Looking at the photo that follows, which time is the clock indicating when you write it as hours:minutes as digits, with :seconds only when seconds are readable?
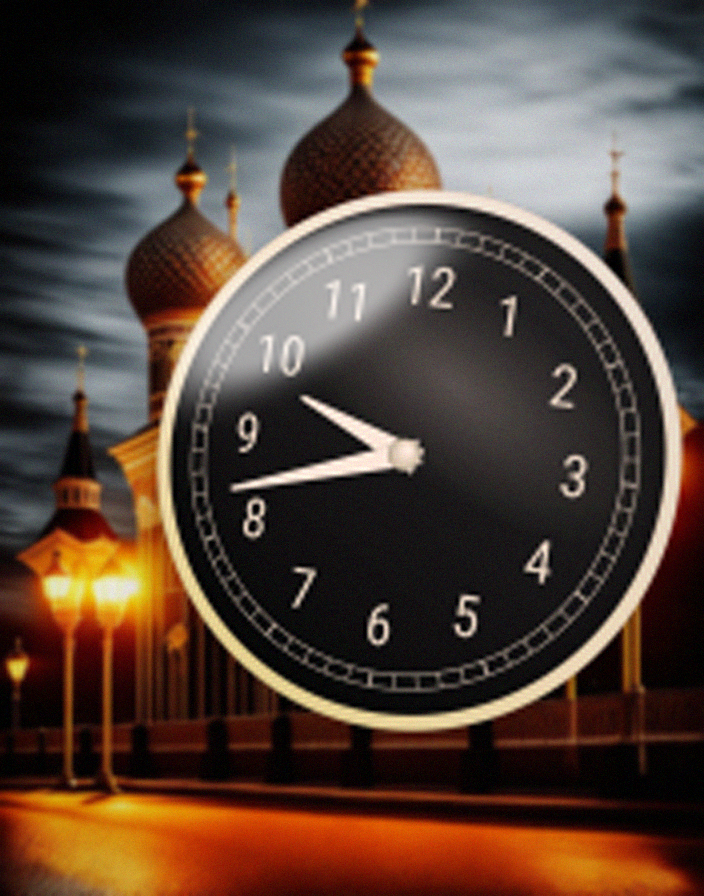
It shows 9:42
